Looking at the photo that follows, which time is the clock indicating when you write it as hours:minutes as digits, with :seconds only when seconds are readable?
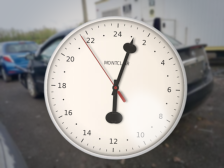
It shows 12:02:54
